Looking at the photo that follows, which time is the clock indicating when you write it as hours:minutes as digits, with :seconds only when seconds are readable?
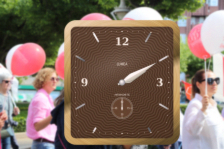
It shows 2:10
